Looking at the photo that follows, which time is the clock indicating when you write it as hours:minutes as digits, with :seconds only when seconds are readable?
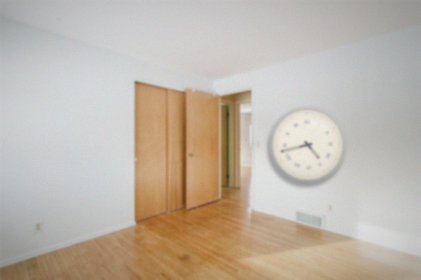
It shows 4:43
